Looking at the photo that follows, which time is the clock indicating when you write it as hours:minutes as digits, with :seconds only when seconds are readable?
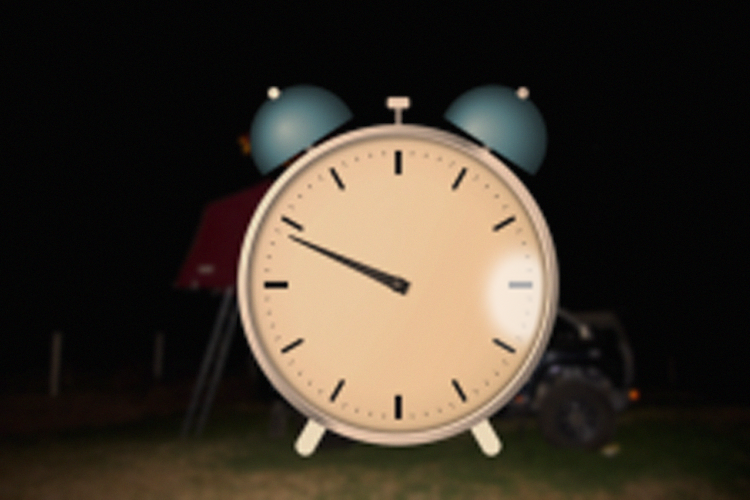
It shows 9:49
